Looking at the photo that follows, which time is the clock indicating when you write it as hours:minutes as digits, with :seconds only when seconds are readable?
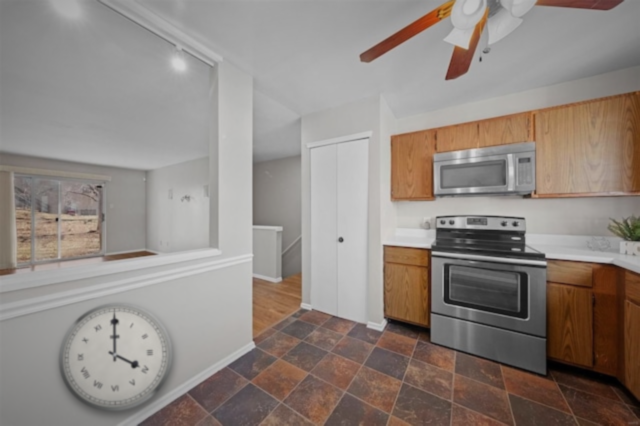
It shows 4:00
